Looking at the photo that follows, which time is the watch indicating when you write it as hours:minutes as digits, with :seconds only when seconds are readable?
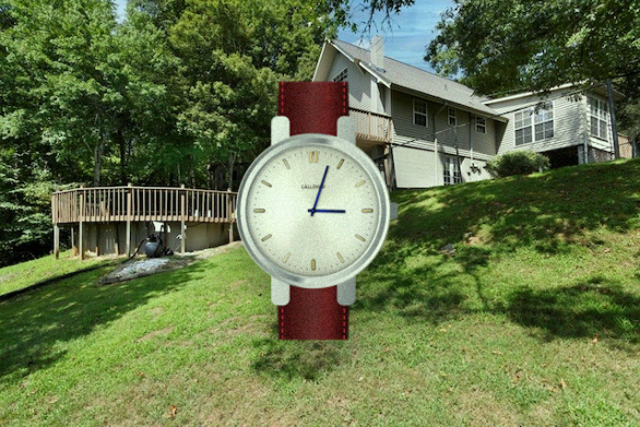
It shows 3:03
